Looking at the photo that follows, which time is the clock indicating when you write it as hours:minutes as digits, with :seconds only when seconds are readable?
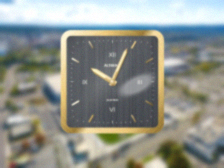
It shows 10:04
